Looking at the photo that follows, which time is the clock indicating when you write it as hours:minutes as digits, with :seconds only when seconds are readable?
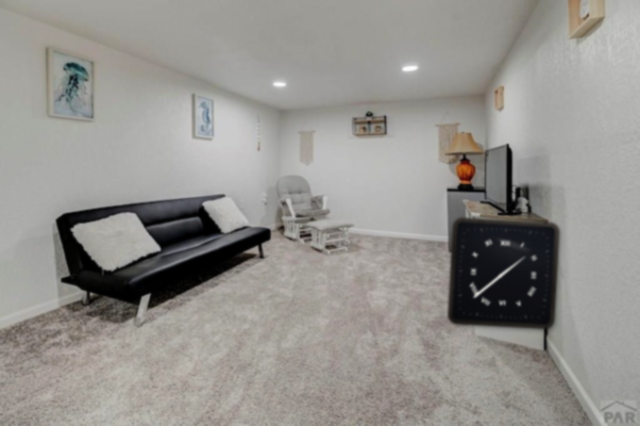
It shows 1:38
